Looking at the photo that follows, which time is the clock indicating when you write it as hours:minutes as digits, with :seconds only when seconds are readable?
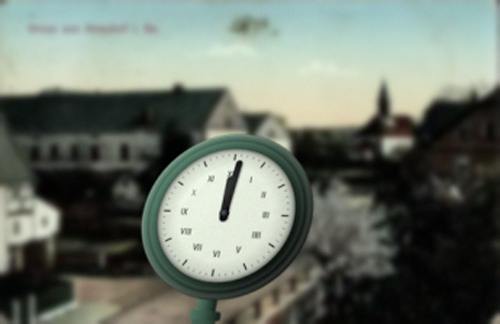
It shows 12:01
